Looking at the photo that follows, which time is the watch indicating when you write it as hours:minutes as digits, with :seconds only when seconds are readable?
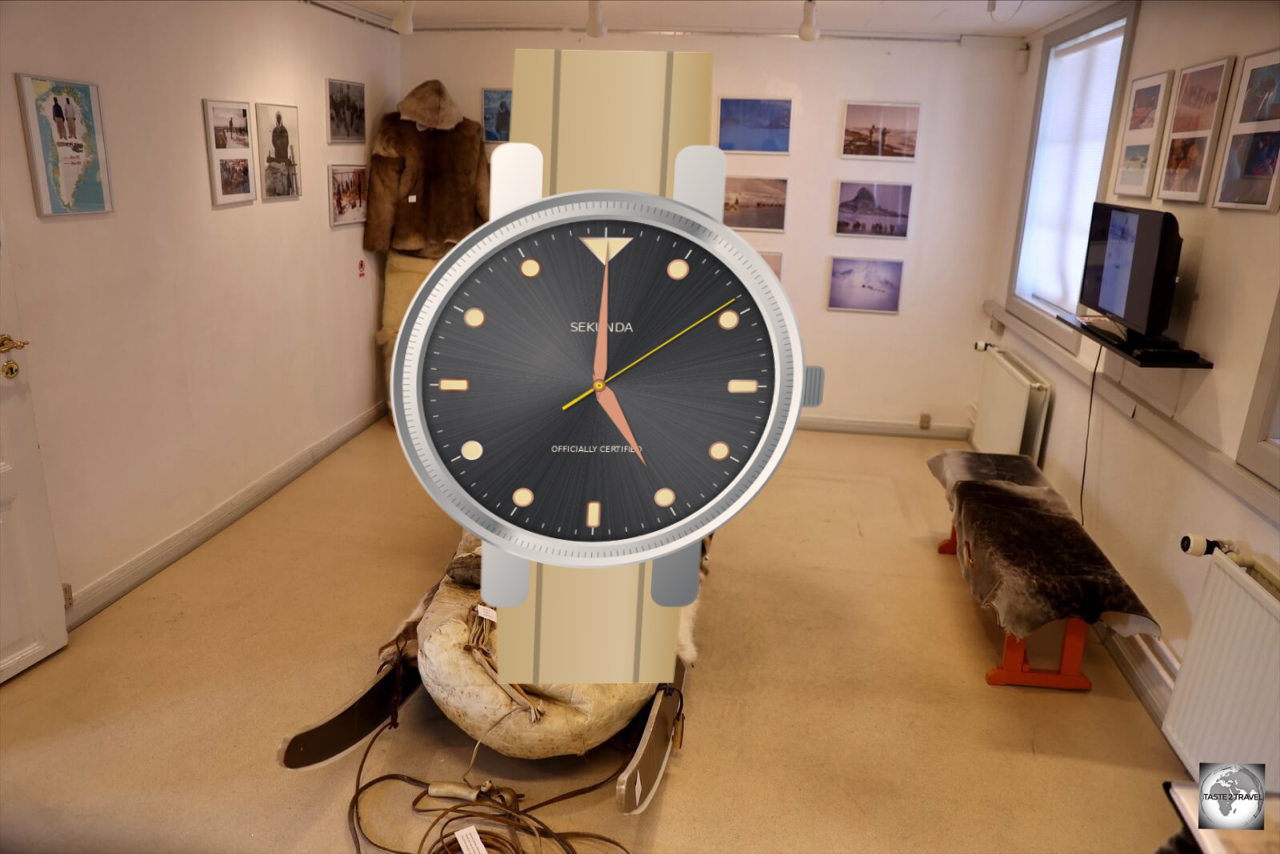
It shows 5:00:09
